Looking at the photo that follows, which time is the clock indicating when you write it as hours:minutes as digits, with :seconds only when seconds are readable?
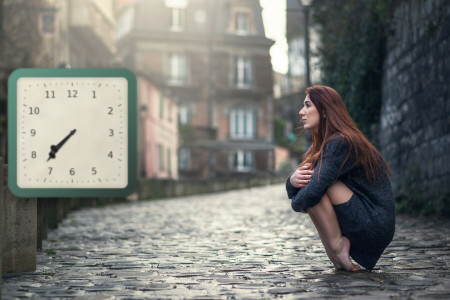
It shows 7:37
